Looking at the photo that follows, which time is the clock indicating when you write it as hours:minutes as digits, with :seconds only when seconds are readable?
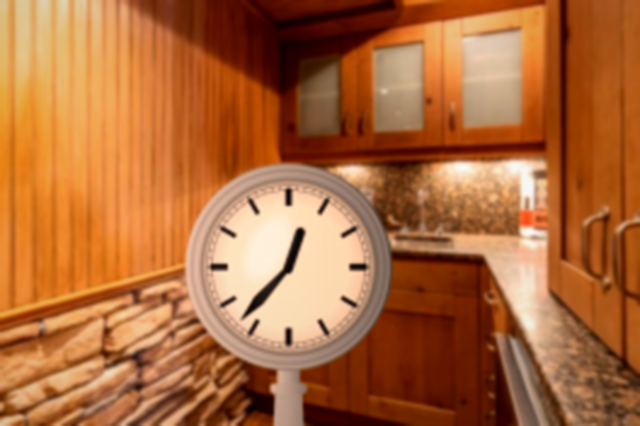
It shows 12:37
